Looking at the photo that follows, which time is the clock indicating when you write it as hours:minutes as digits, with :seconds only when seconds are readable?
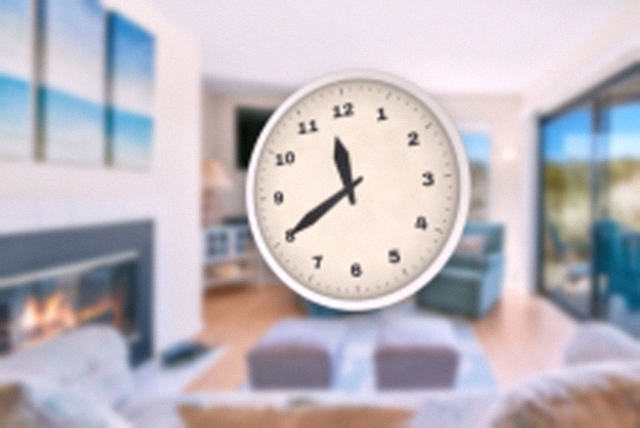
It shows 11:40
